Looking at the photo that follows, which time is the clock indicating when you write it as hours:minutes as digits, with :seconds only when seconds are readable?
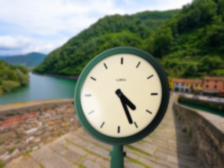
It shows 4:26
